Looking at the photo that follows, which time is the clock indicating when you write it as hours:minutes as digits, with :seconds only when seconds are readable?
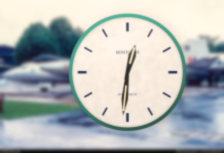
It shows 12:31
